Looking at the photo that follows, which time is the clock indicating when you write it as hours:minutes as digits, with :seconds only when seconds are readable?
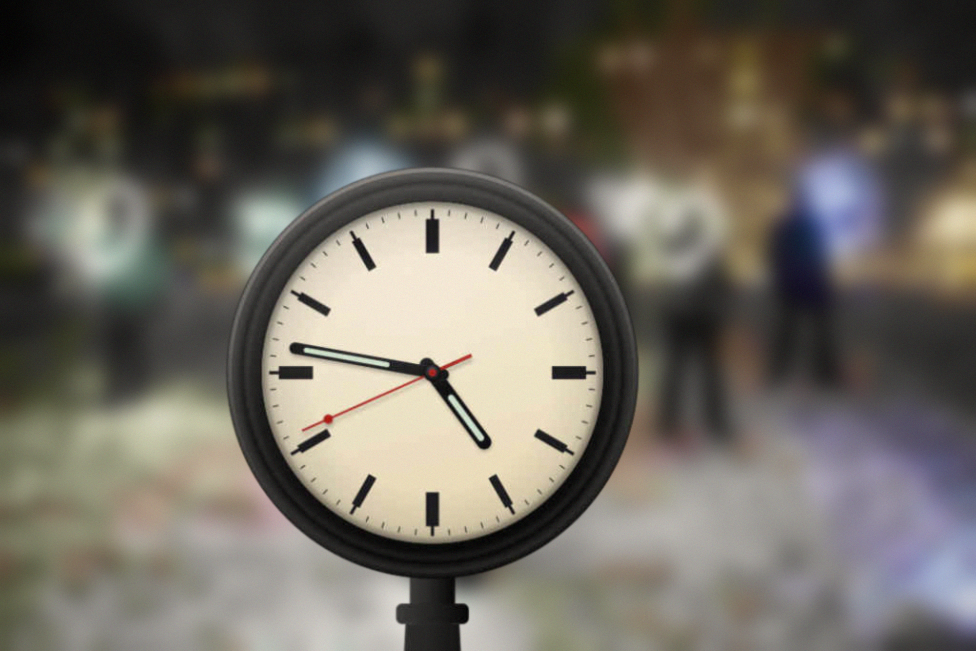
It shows 4:46:41
